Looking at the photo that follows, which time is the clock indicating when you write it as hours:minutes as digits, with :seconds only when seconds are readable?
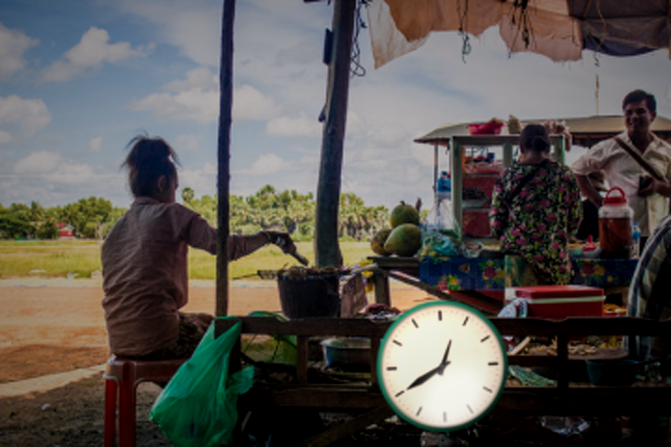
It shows 12:40
